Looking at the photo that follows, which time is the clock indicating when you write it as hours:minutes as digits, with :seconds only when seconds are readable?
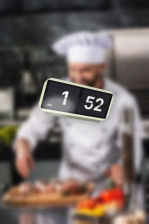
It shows 1:52
